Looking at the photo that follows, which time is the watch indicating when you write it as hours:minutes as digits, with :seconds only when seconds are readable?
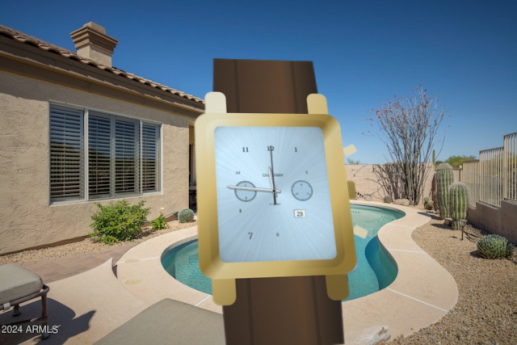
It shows 11:46
